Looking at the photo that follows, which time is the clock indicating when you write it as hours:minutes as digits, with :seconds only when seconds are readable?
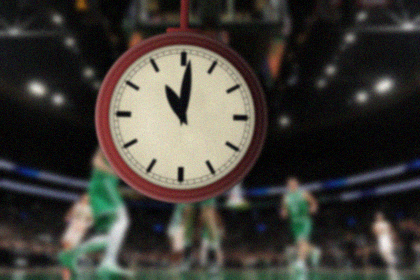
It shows 11:01
